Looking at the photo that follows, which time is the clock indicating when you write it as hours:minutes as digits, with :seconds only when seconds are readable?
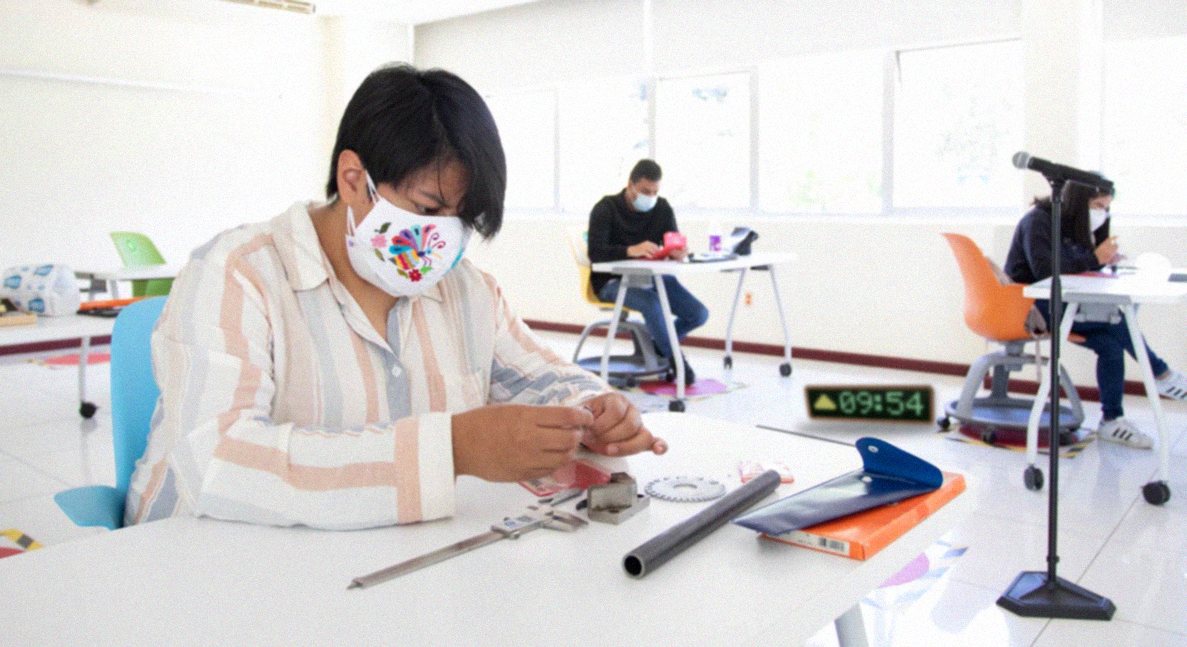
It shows 9:54
